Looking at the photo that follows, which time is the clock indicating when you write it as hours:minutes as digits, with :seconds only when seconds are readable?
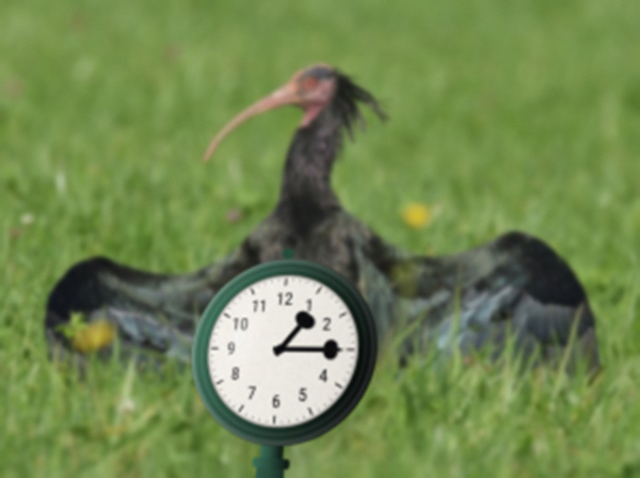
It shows 1:15
